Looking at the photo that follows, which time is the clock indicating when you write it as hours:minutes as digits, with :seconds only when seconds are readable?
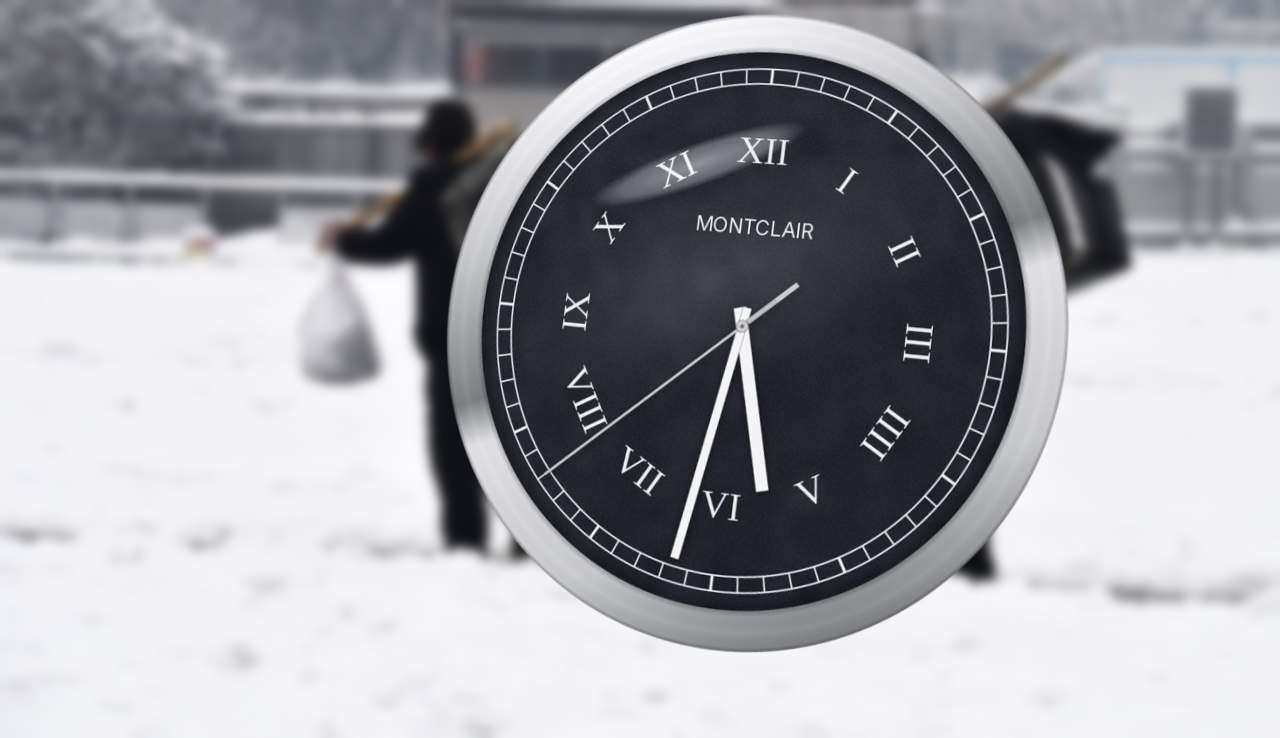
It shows 5:31:38
